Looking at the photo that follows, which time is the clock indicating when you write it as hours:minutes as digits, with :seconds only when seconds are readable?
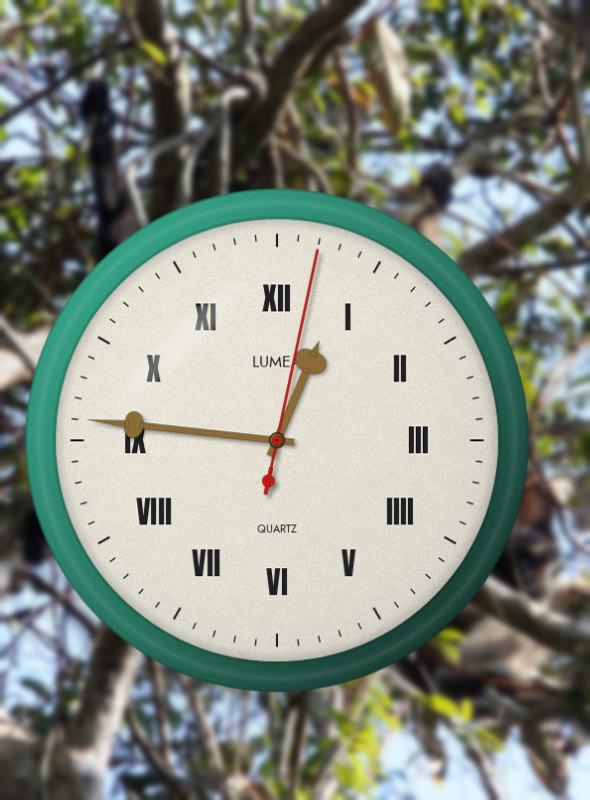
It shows 12:46:02
